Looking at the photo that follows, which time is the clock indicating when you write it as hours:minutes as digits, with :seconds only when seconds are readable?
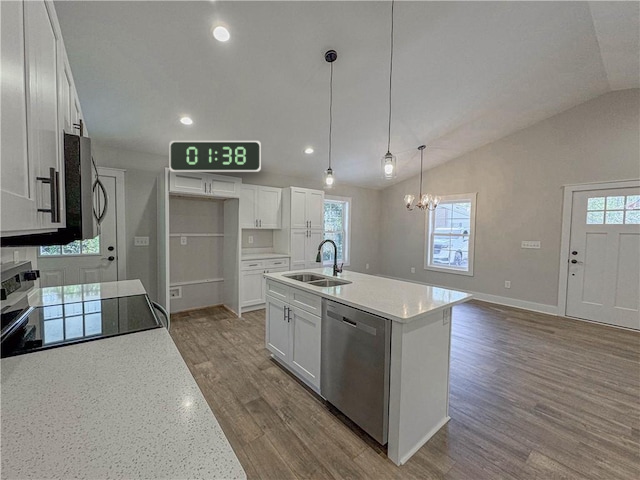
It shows 1:38
